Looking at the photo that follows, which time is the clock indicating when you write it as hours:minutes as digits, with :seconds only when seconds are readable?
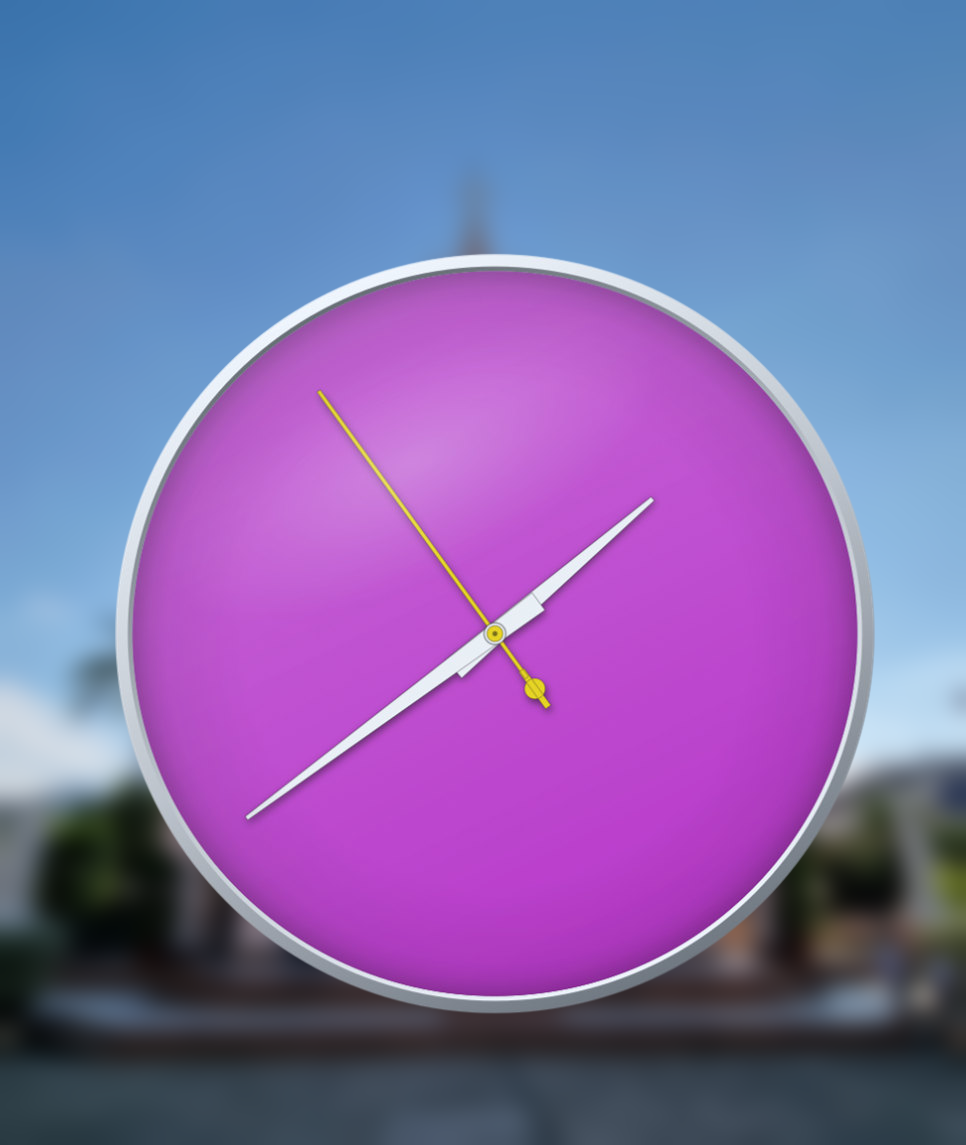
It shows 1:38:54
